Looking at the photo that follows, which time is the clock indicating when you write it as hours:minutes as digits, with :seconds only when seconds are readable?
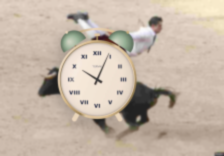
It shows 10:04
